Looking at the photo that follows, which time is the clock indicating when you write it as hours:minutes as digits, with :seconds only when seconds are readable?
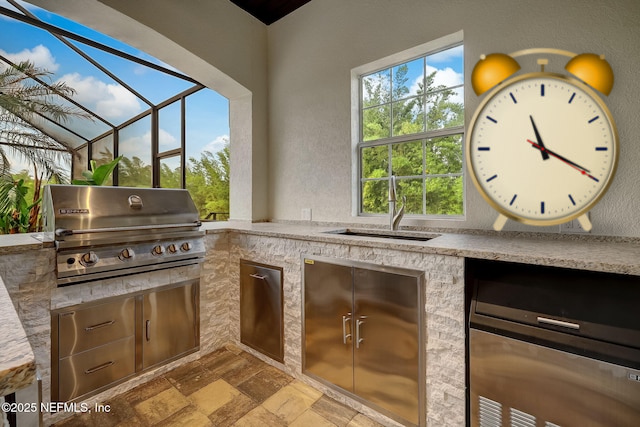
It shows 11:19:20
